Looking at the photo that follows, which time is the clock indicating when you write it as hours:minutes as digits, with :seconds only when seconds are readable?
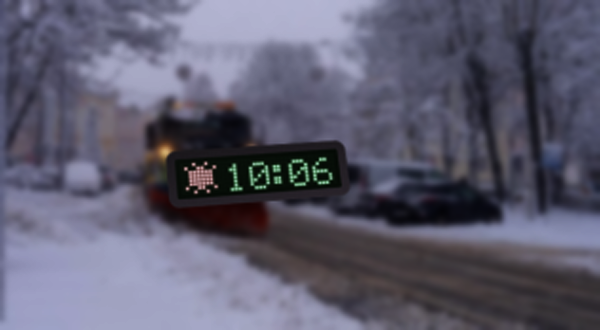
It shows 10:06
